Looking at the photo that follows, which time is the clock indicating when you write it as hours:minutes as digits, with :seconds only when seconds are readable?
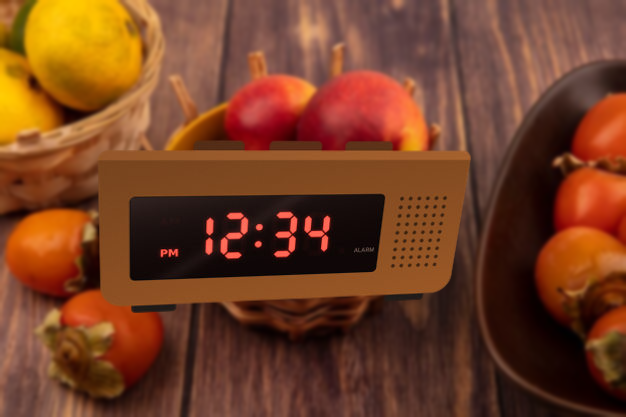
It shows 12:34
